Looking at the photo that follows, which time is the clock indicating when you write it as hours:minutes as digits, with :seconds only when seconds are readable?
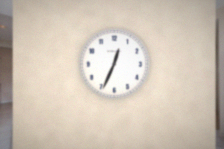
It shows 12:34
